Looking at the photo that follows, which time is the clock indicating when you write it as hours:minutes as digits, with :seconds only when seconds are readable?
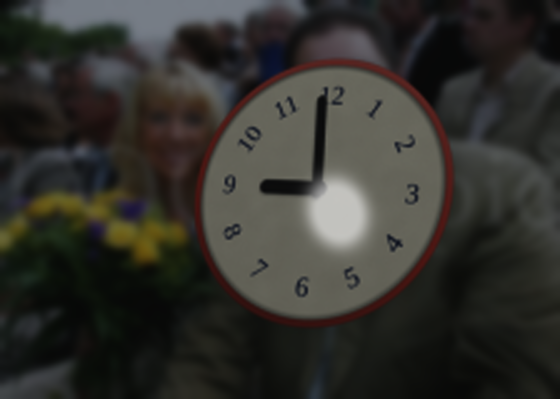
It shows 8:59
